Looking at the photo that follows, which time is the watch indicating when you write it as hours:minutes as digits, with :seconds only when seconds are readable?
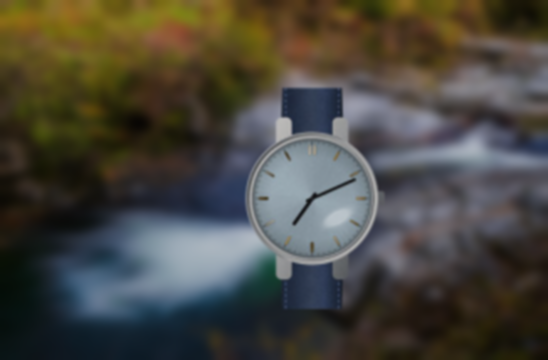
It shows 7:11
